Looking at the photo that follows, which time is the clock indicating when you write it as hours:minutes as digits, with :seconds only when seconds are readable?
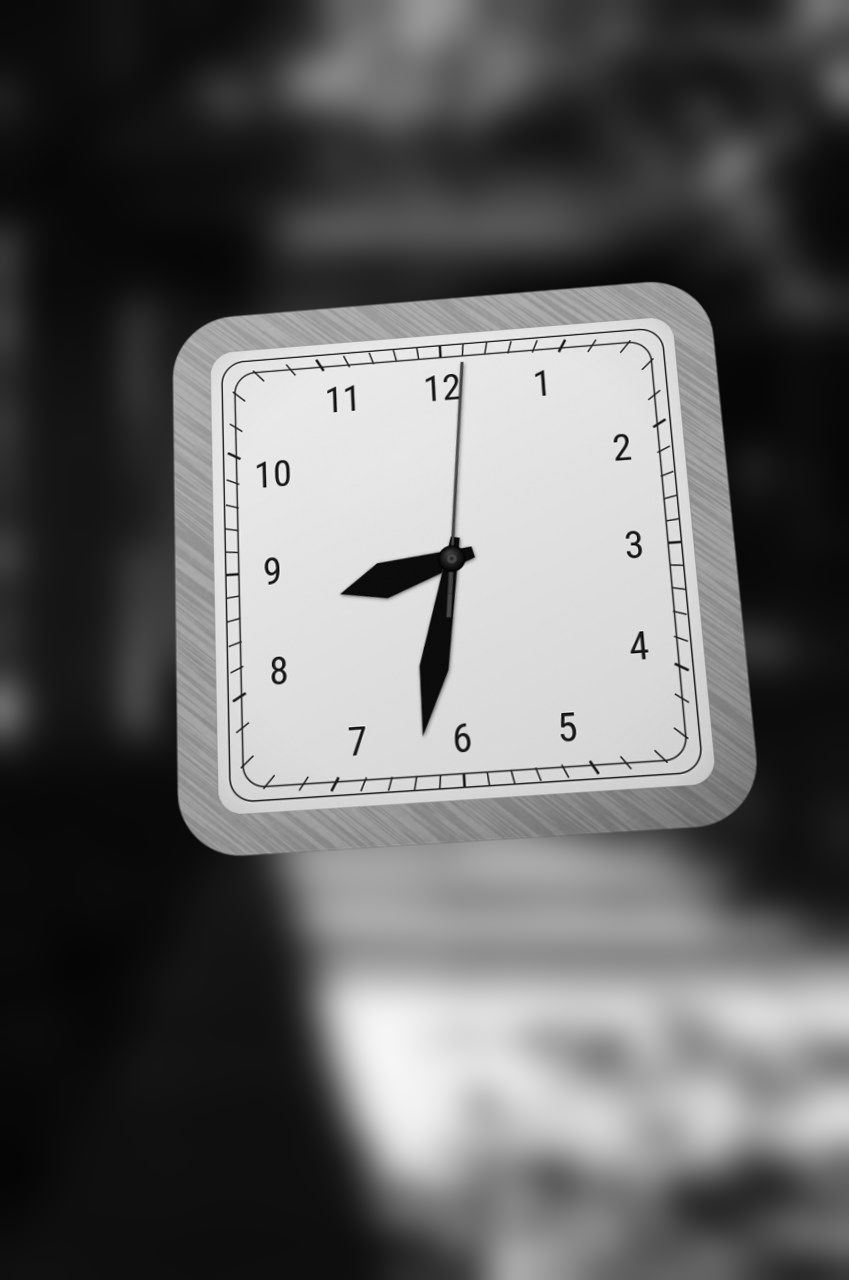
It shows 8:32:01
